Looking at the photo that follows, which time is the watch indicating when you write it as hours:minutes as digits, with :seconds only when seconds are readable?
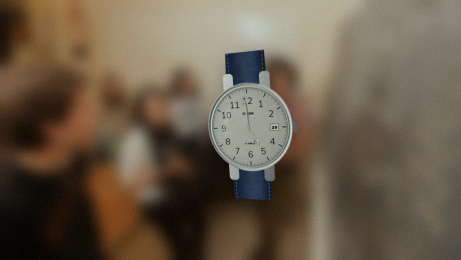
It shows 4:59
